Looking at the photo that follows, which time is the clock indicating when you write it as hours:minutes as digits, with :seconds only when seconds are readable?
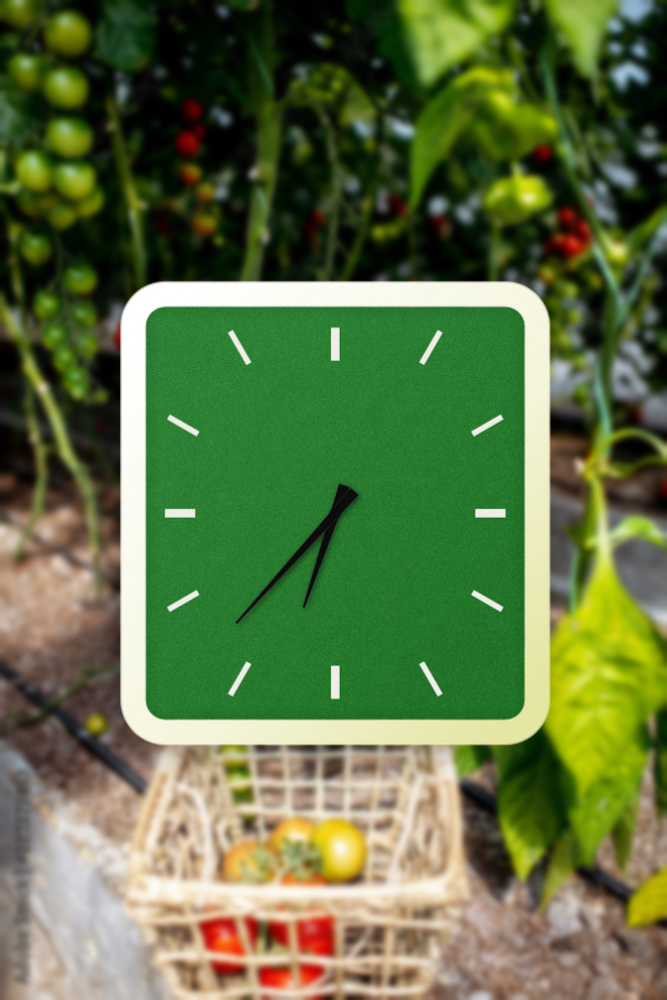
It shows 6:37
